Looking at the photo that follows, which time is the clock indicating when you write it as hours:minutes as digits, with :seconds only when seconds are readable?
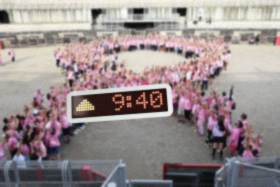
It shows 9:40
